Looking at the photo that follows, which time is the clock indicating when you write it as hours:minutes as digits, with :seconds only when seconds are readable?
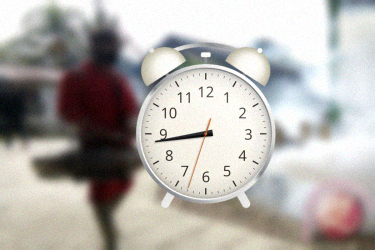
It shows 8:43:33
